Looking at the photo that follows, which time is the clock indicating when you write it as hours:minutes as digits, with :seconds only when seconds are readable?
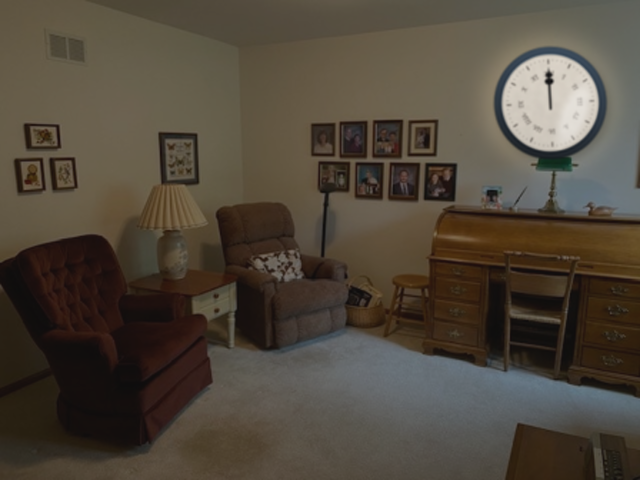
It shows 12:00
